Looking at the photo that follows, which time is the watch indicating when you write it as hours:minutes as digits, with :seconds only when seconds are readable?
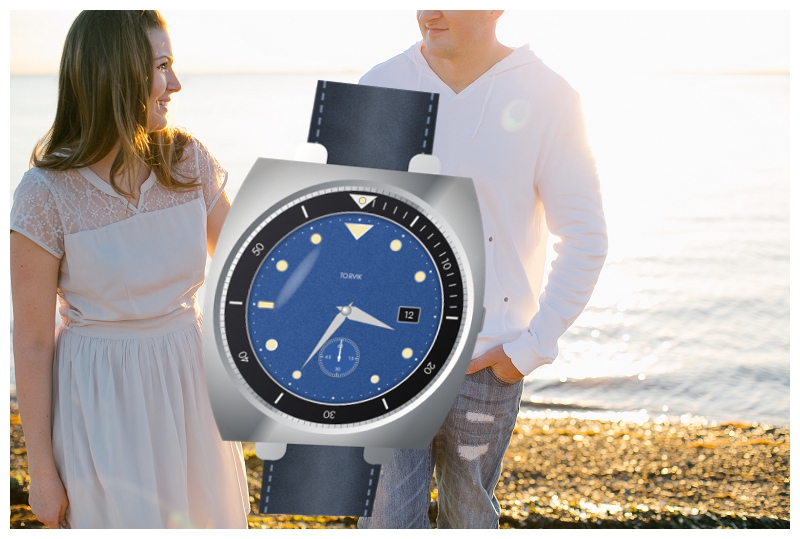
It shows 3:35
